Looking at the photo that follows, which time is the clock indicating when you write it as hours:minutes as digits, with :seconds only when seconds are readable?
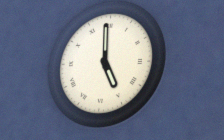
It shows 4:59
